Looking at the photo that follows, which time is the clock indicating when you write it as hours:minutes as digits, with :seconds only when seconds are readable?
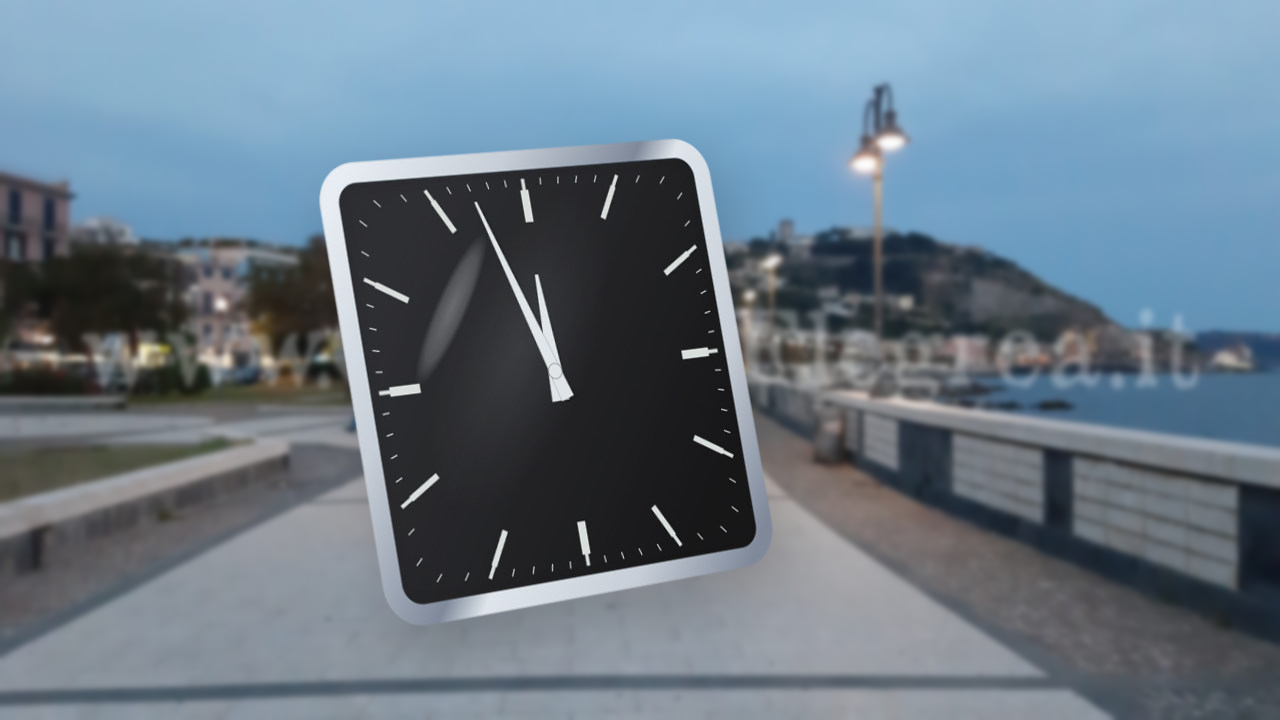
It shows 11:57
